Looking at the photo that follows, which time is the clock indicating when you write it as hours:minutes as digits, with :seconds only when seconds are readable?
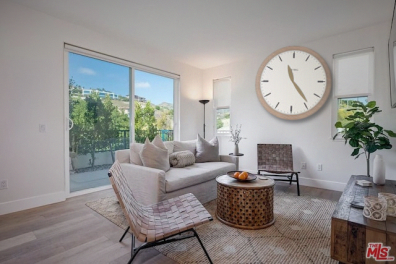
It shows 11:24
